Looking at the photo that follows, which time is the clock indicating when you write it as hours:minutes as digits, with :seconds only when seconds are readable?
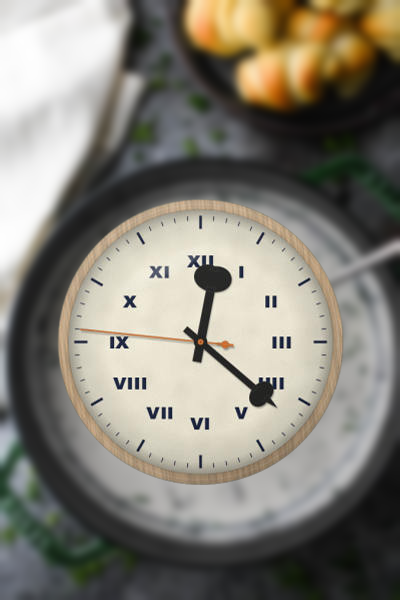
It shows 12:21:46
